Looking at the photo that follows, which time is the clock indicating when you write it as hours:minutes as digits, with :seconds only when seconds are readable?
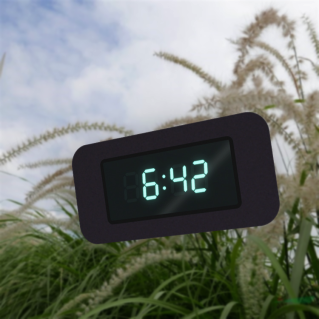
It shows 6:42
